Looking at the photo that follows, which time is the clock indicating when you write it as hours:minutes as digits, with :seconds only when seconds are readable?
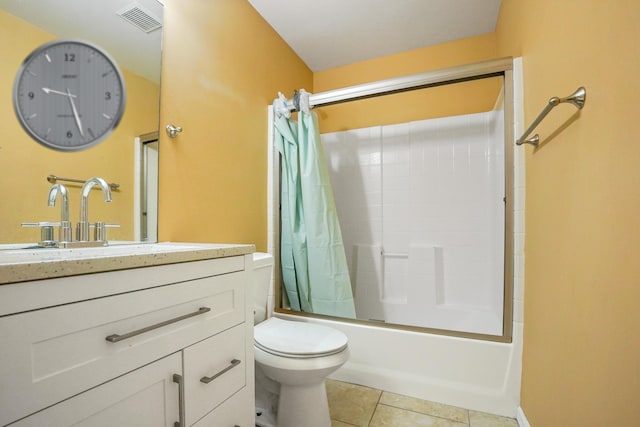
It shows 9:27
